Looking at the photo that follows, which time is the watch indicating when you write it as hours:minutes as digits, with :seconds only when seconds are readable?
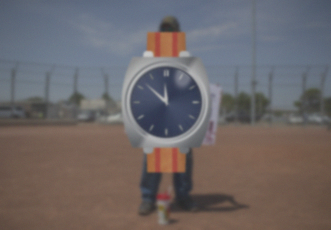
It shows 11:52
